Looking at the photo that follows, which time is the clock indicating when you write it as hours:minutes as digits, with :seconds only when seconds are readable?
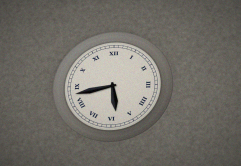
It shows 5:43
